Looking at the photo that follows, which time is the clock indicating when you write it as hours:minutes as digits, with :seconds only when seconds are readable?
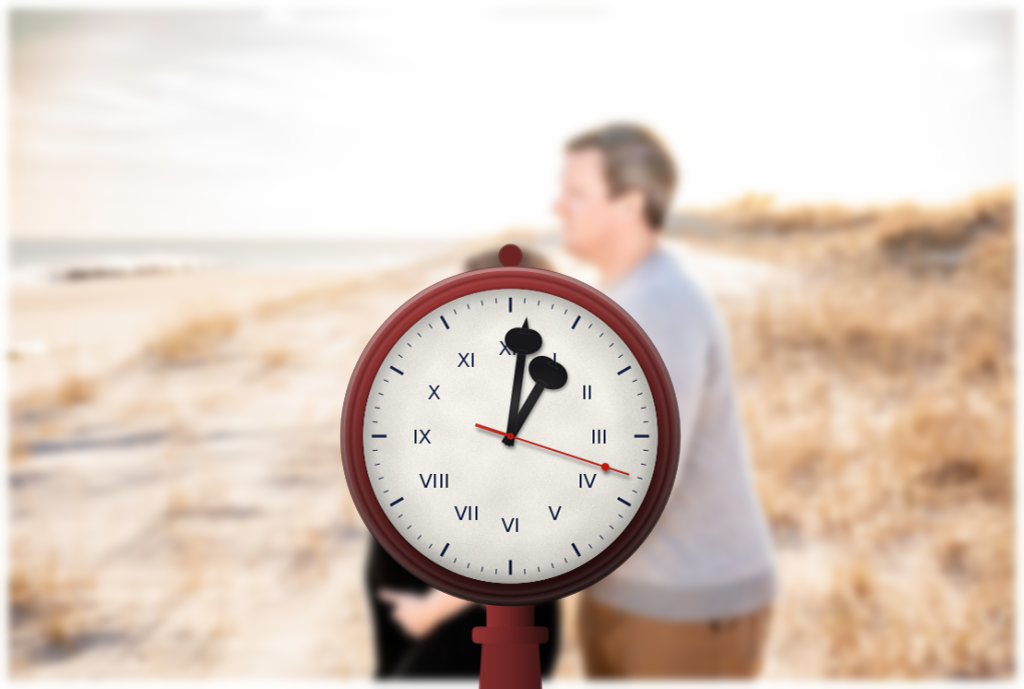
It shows 1:01:18
